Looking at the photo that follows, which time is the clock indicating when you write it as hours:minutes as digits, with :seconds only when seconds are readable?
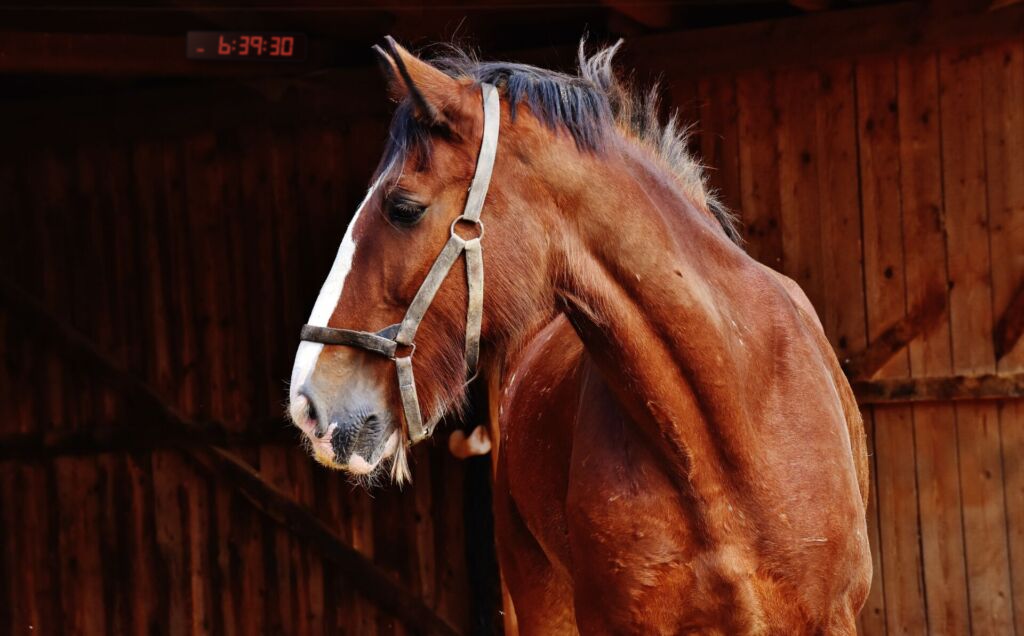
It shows 6:39:30
